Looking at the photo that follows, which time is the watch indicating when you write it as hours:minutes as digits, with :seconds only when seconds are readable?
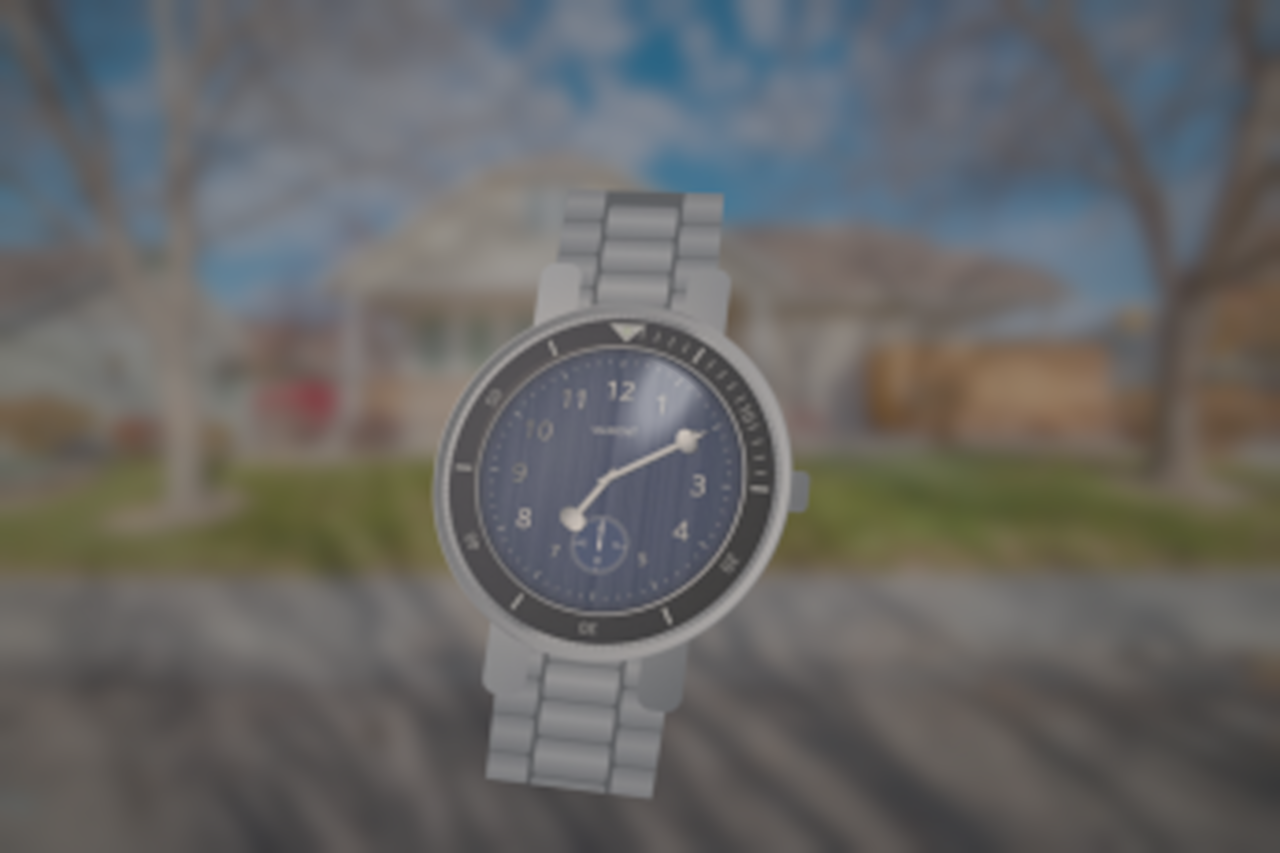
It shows 7:10
